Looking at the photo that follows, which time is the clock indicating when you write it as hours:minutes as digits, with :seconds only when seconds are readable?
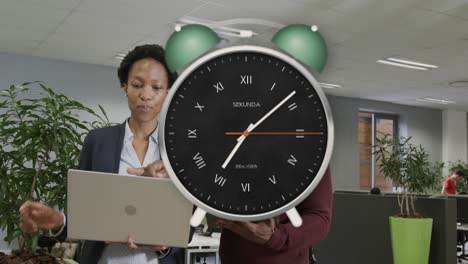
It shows 7:08:15
